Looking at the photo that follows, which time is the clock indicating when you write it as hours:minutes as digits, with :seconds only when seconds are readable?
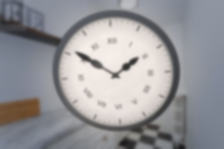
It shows 1:51
